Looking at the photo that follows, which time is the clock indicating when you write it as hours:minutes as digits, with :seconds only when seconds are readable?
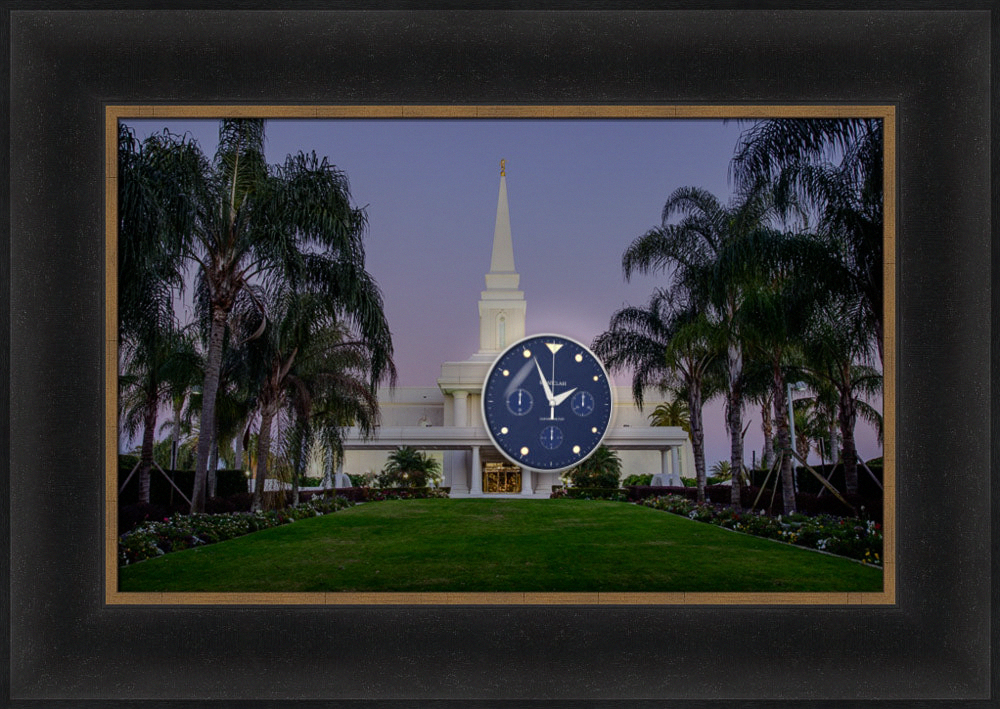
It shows 1:56
